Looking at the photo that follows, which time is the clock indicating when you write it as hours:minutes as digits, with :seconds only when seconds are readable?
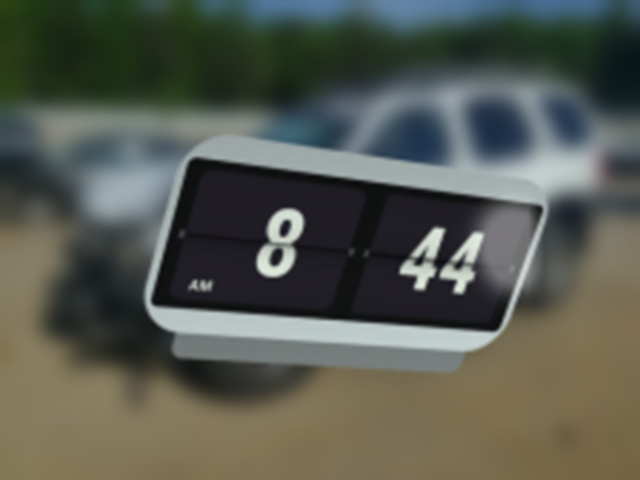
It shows 8:44
